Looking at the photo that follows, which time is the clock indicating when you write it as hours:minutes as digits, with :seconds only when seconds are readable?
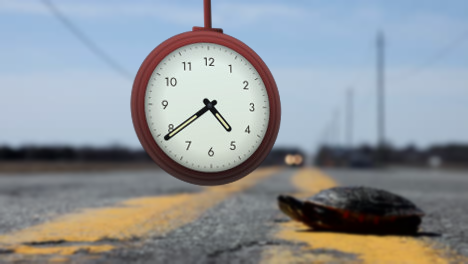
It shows 4:39
